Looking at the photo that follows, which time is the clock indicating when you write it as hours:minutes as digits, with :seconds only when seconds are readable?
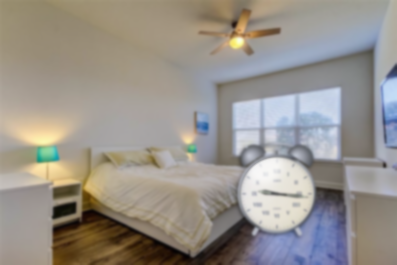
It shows 9:16
